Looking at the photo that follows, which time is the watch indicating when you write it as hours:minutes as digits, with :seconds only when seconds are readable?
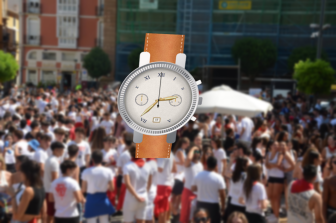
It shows 2:37
